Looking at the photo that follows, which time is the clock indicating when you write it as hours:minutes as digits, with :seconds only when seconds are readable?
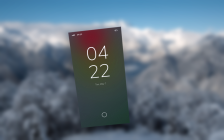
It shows 4:22
